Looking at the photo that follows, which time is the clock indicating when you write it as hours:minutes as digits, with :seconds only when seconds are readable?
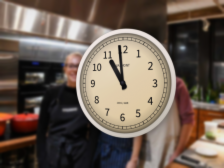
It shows 10:59
